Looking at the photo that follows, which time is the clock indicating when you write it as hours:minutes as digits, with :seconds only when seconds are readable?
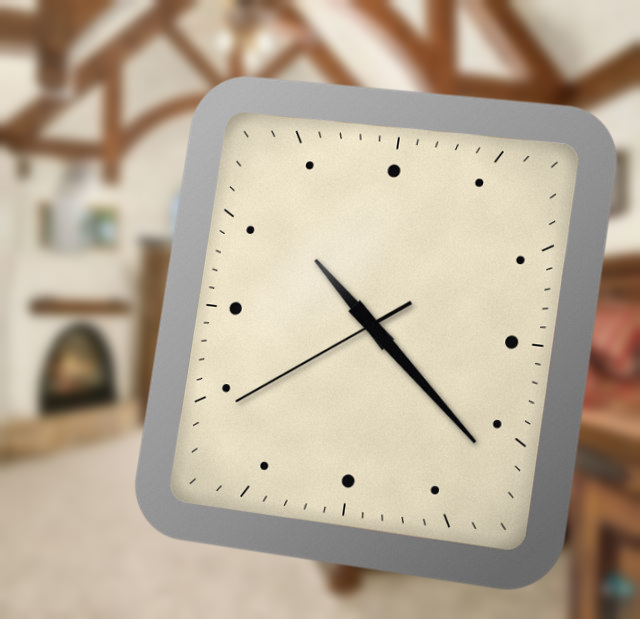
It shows 10:21:39
